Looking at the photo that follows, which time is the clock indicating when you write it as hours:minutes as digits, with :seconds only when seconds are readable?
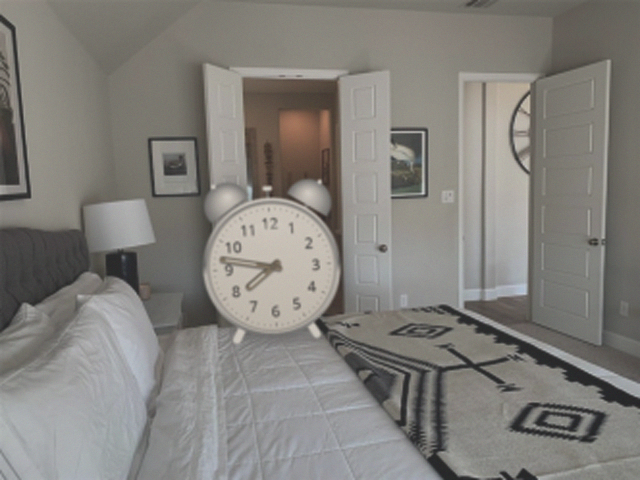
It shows 7:47
